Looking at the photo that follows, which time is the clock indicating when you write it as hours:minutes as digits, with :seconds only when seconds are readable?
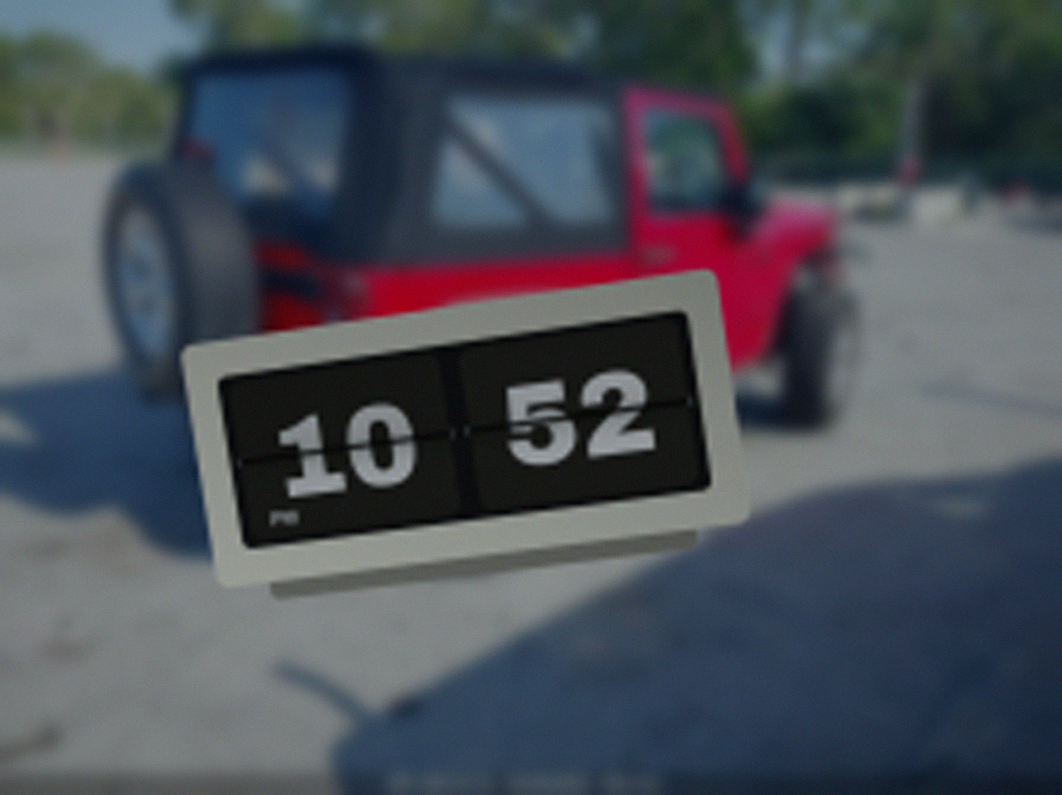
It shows 10:52
